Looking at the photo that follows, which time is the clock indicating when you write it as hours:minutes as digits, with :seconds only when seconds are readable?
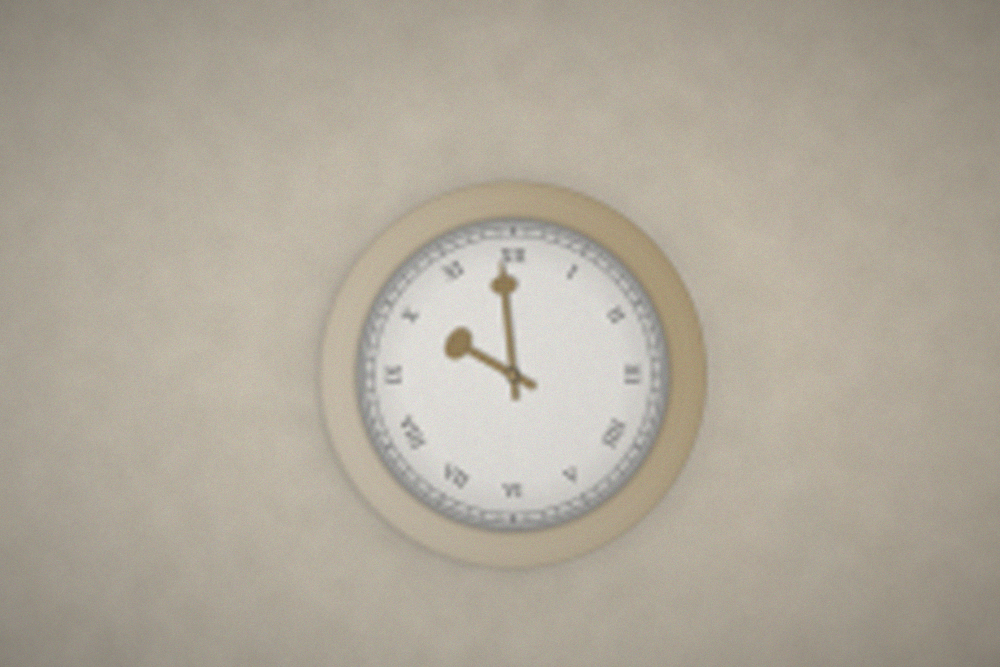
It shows 9:59
